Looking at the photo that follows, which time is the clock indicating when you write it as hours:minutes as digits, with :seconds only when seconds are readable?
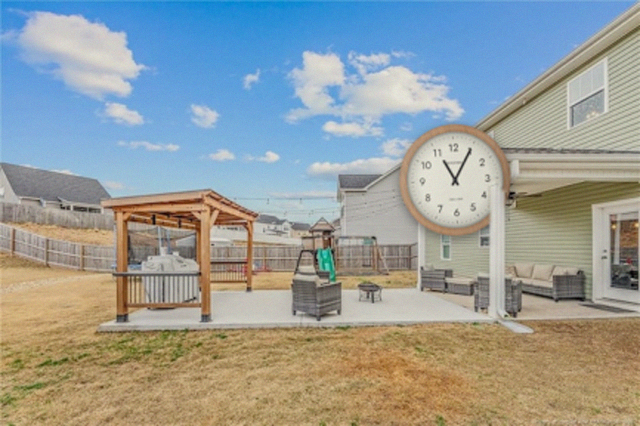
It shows 11:05
